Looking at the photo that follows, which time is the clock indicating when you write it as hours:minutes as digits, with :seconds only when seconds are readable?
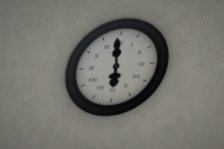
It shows 5:59
